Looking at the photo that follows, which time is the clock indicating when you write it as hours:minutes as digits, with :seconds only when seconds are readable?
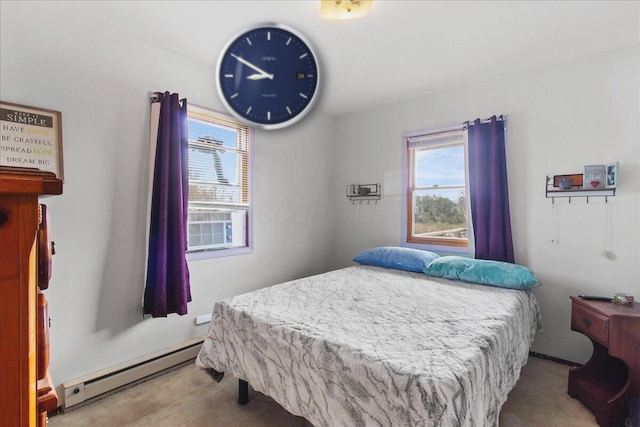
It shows 8:50
